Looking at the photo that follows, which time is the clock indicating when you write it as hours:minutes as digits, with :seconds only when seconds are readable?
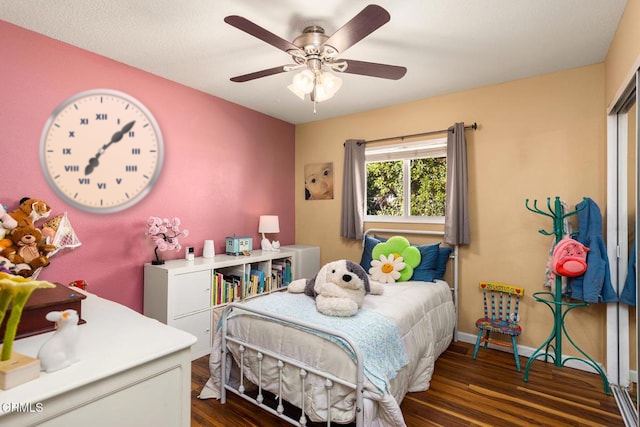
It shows 7:08
